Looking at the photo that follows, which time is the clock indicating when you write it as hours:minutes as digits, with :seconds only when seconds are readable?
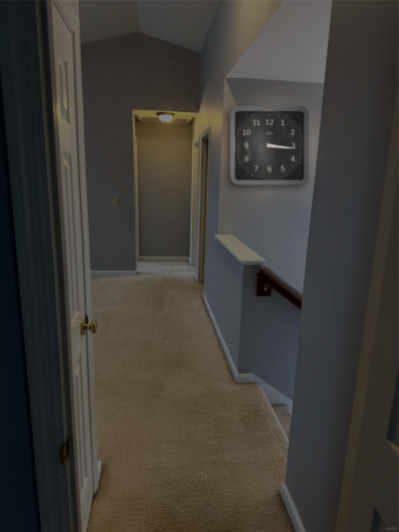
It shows 3:16
